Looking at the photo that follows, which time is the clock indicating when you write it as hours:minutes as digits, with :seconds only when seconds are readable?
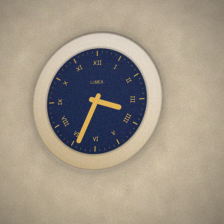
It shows 3:34
